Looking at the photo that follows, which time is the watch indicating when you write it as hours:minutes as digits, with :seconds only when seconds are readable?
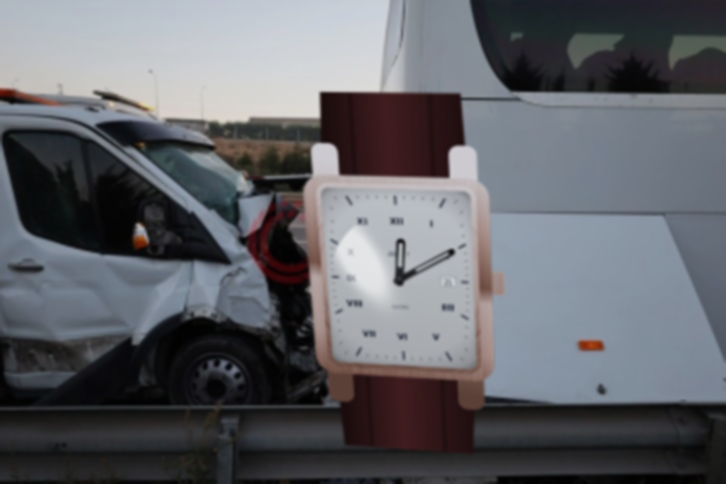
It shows 12:10
